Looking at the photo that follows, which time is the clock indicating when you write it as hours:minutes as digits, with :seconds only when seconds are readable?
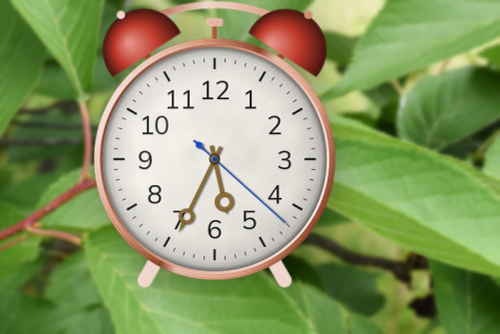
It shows 5:34:22
